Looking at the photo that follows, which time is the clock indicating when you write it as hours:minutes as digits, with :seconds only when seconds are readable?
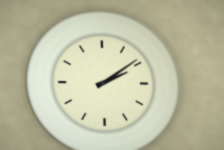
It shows 2:09
